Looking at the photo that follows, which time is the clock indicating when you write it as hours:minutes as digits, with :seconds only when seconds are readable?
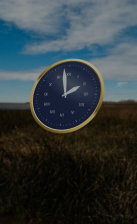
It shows 1:58
